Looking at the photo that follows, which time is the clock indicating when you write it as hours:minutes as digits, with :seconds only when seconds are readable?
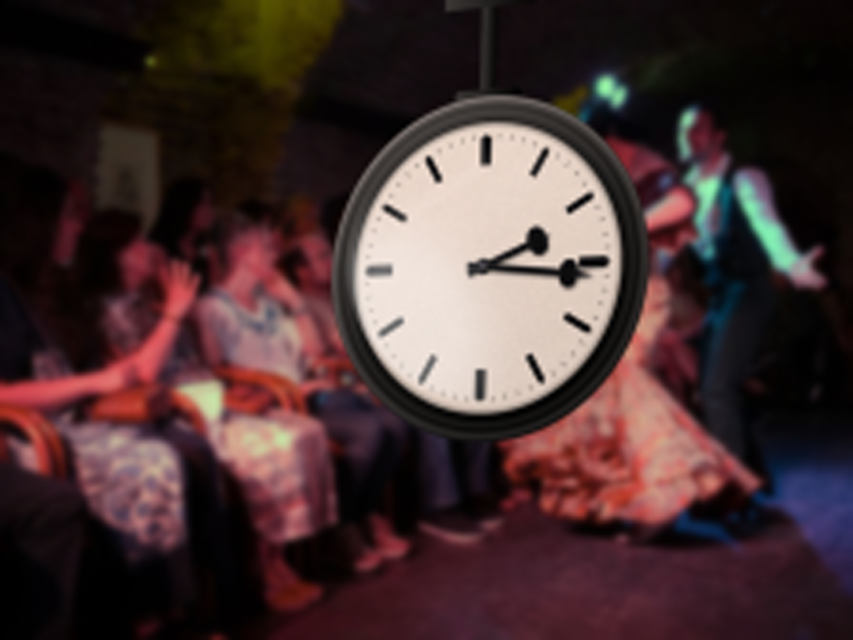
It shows 2:16
